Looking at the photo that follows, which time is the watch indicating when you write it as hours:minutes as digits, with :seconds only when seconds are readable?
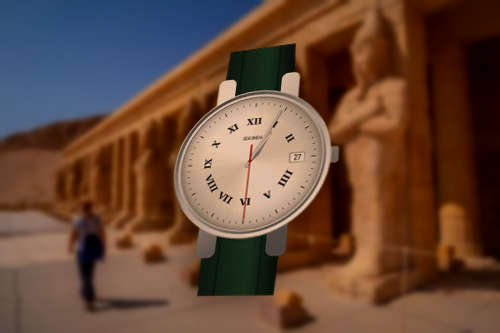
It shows 1:04:30
